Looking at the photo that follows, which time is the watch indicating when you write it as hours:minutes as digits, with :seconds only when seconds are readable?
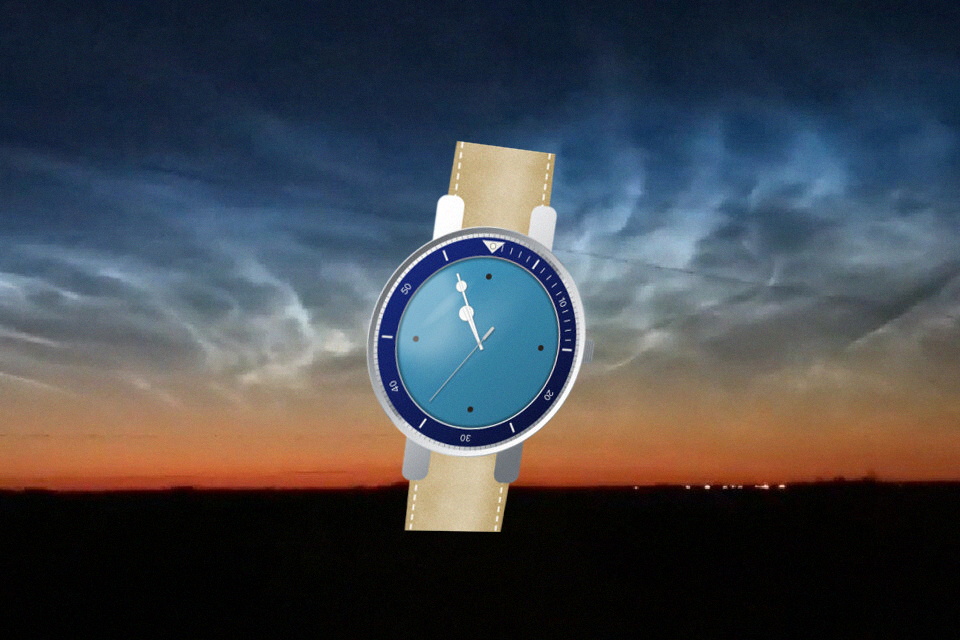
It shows 10:55:36
